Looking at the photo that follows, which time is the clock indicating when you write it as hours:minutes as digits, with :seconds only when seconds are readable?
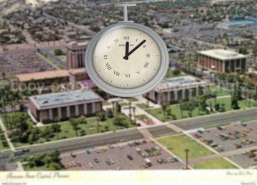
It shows 12:08
